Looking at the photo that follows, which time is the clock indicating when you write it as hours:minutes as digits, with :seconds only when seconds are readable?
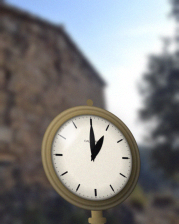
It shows 1:00
